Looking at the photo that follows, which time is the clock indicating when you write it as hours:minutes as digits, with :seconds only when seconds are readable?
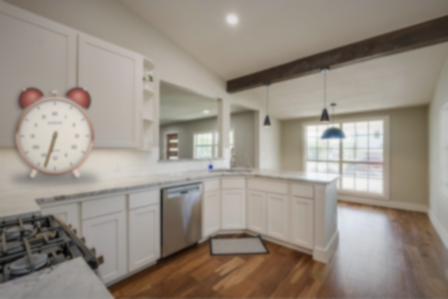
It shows 6:33
